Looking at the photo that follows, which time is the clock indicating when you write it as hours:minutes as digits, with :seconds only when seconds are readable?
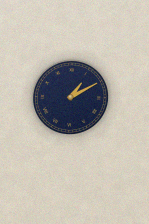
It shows 1:10
